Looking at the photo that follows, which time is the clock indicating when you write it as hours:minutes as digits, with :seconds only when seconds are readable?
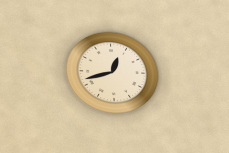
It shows 12:42
